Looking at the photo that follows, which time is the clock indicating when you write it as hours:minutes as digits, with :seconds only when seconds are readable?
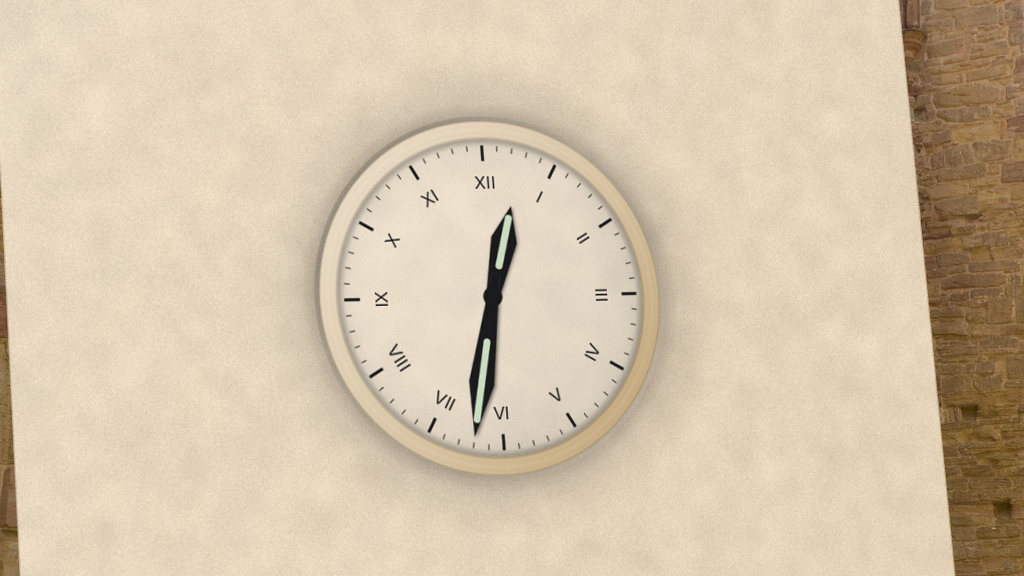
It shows 12:32
